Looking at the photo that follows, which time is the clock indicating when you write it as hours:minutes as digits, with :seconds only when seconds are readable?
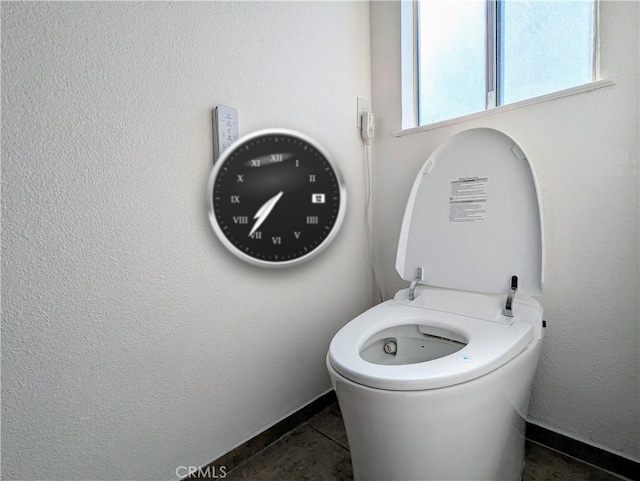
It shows 7:36
